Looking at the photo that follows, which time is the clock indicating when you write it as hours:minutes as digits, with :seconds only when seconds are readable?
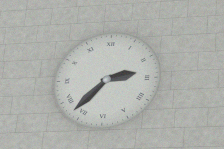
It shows 2:37
